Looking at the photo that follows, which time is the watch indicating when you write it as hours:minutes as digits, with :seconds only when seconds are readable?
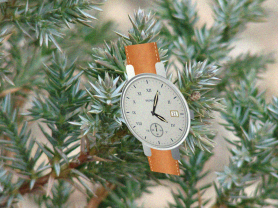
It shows 4:04
